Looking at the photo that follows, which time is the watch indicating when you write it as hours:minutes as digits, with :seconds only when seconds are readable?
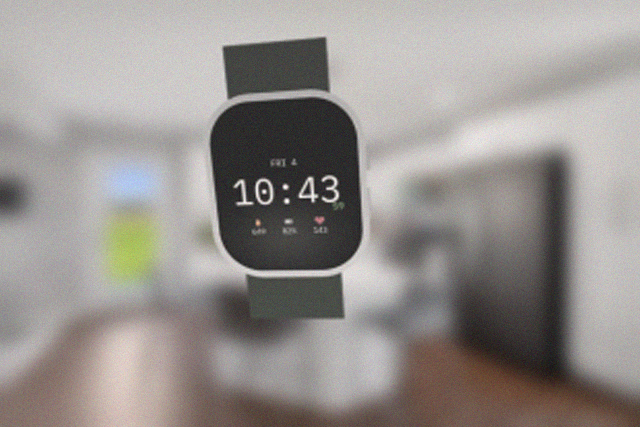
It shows 10:43
